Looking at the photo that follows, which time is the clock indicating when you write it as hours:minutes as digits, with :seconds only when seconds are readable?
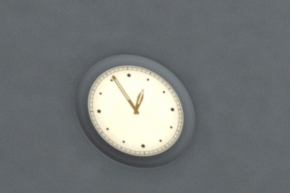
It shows 12:56
